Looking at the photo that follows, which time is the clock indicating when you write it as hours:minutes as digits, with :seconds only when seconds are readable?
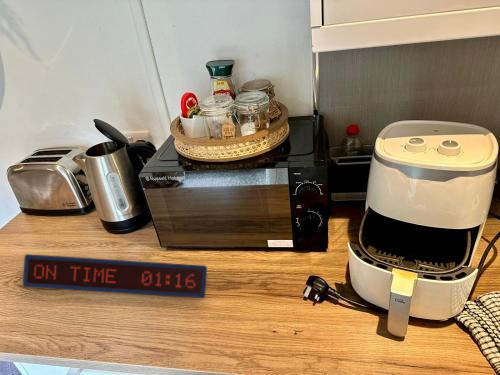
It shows 1:16
